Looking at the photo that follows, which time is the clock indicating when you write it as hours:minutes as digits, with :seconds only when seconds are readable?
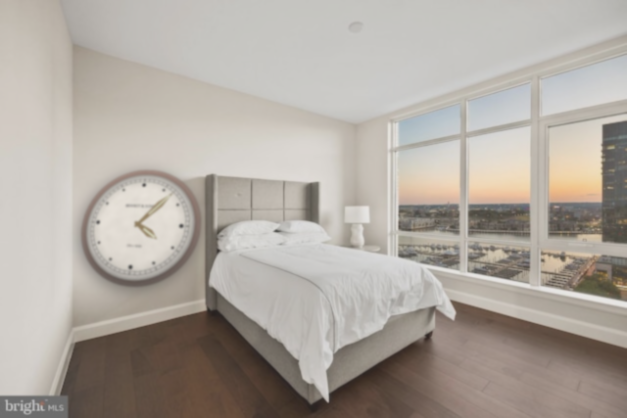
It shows 4:07
